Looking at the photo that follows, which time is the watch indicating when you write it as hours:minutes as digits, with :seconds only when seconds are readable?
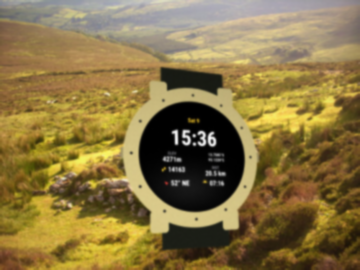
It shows 15:36
